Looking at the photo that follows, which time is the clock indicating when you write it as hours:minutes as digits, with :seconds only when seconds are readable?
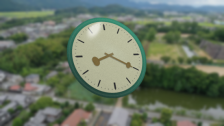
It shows 8:20
